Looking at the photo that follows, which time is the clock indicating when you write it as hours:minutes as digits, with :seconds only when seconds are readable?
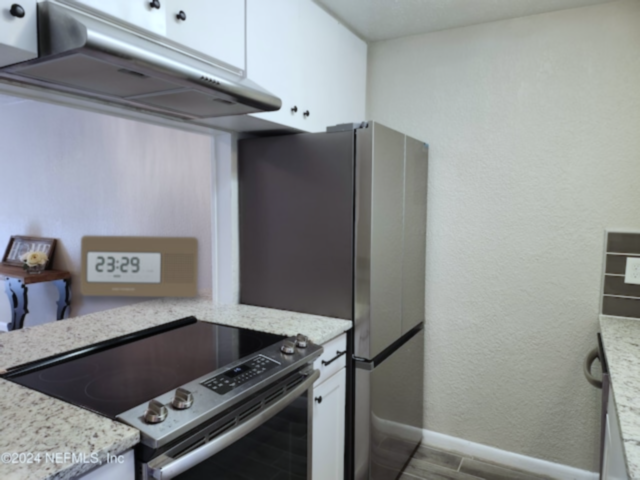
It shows 23:29
